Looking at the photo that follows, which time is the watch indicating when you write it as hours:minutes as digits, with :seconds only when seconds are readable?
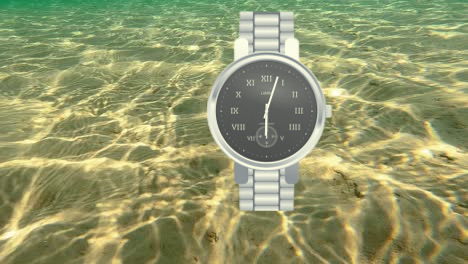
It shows 6:03
